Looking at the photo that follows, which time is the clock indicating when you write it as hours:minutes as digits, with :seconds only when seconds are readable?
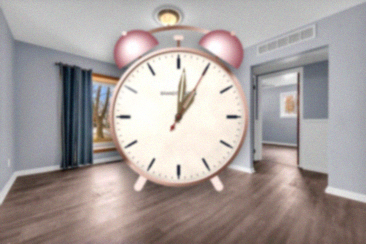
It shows 1:01:05
